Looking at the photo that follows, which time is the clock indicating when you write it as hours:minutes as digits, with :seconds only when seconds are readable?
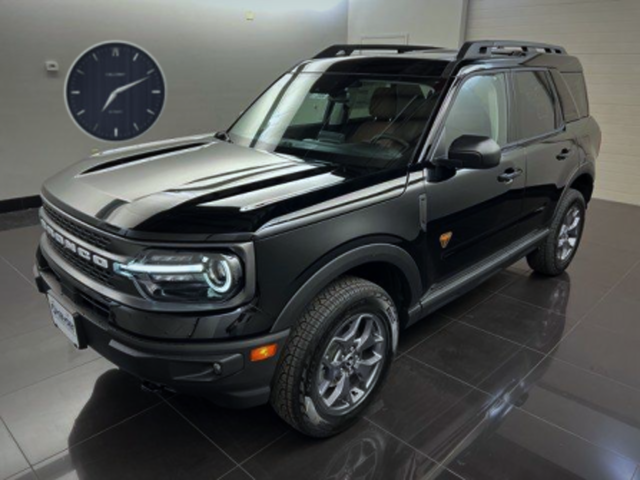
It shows 7:11
